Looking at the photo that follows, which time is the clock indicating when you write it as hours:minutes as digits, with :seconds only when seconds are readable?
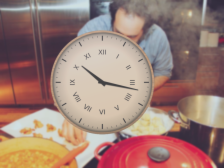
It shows 10:17
